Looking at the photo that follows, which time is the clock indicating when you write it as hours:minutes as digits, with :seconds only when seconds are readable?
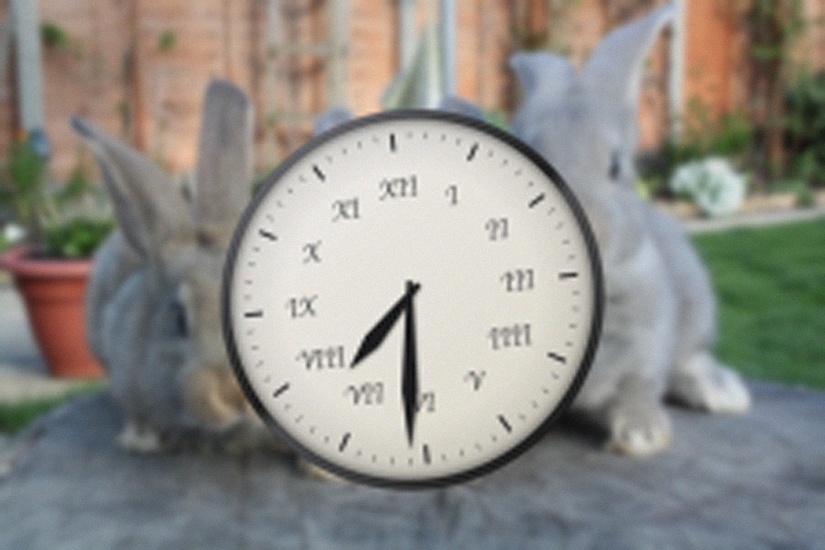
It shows 7:31
